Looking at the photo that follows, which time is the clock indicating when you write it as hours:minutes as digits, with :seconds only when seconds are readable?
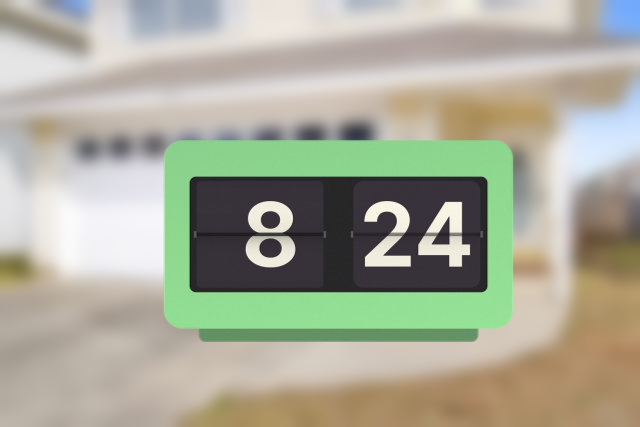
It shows 8:24
